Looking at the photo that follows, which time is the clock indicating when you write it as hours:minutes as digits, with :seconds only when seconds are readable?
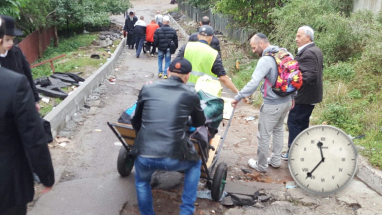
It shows 11:37
